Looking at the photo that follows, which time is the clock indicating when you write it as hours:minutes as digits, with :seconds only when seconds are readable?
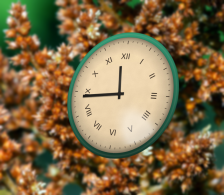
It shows 11:44
